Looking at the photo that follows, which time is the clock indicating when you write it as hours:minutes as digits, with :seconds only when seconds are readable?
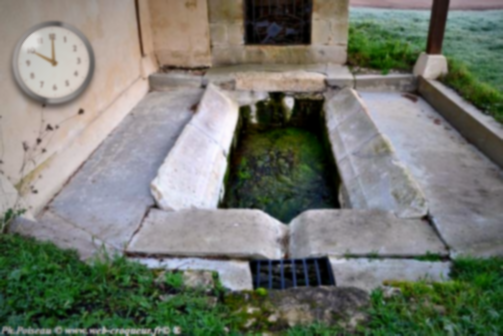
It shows 10:00
